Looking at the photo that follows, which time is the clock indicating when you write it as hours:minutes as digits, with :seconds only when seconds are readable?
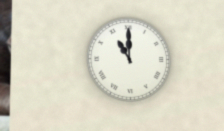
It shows 11:00
